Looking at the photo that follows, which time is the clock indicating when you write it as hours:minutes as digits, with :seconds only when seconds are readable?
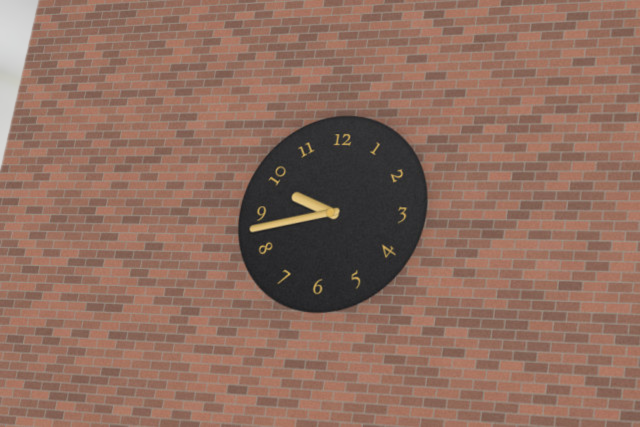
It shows 9:43
